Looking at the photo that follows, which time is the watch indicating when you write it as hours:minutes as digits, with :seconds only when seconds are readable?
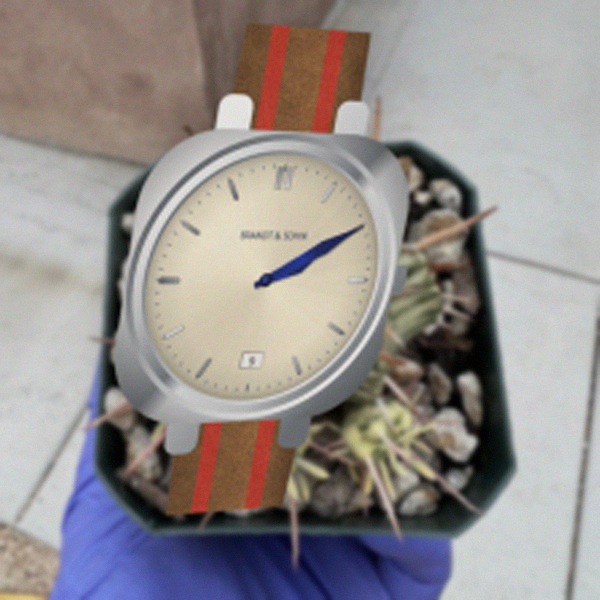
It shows 2:10
